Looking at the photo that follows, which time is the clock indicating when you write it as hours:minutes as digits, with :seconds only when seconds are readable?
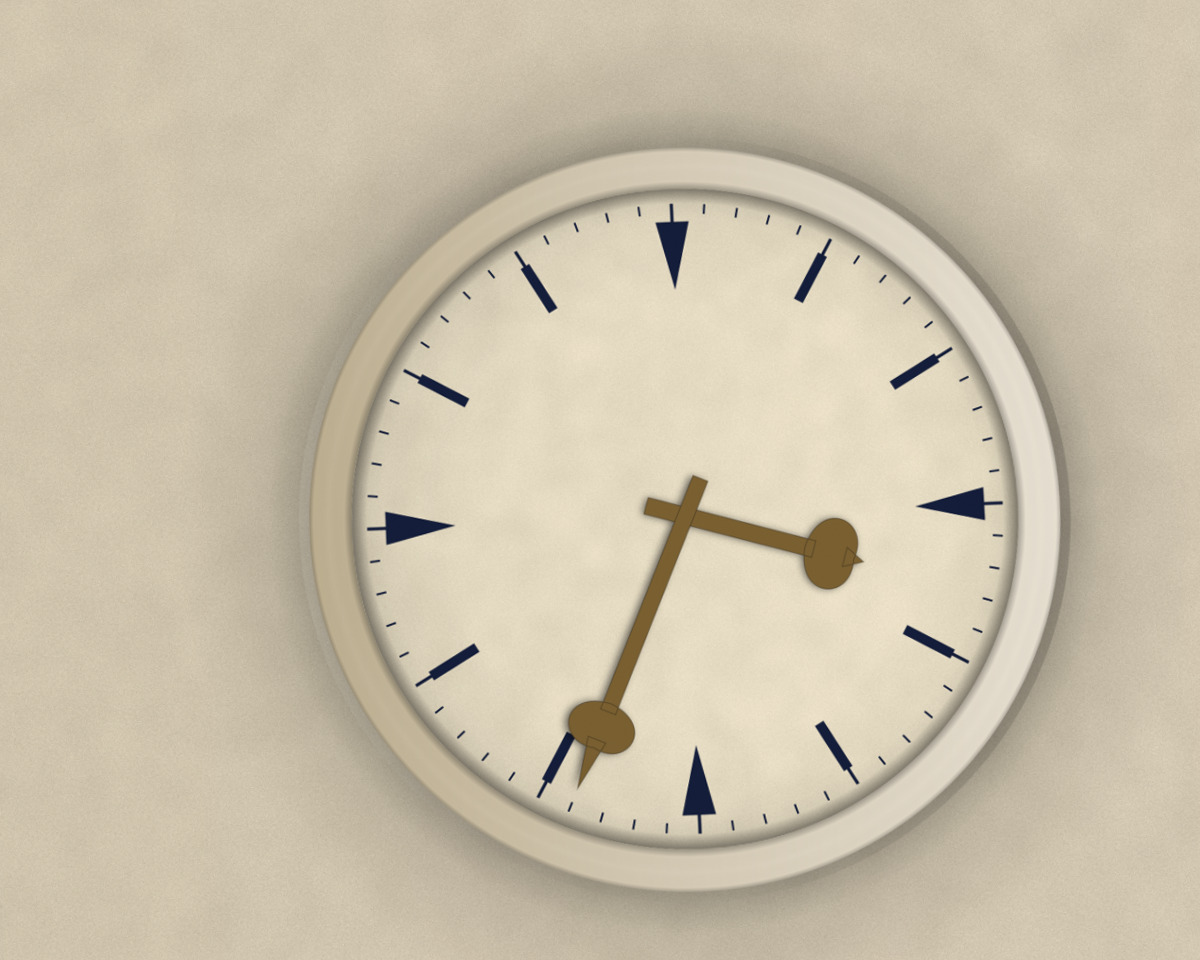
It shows 3:34
